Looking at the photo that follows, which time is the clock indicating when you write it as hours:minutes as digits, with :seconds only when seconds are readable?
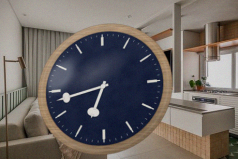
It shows 6:43
